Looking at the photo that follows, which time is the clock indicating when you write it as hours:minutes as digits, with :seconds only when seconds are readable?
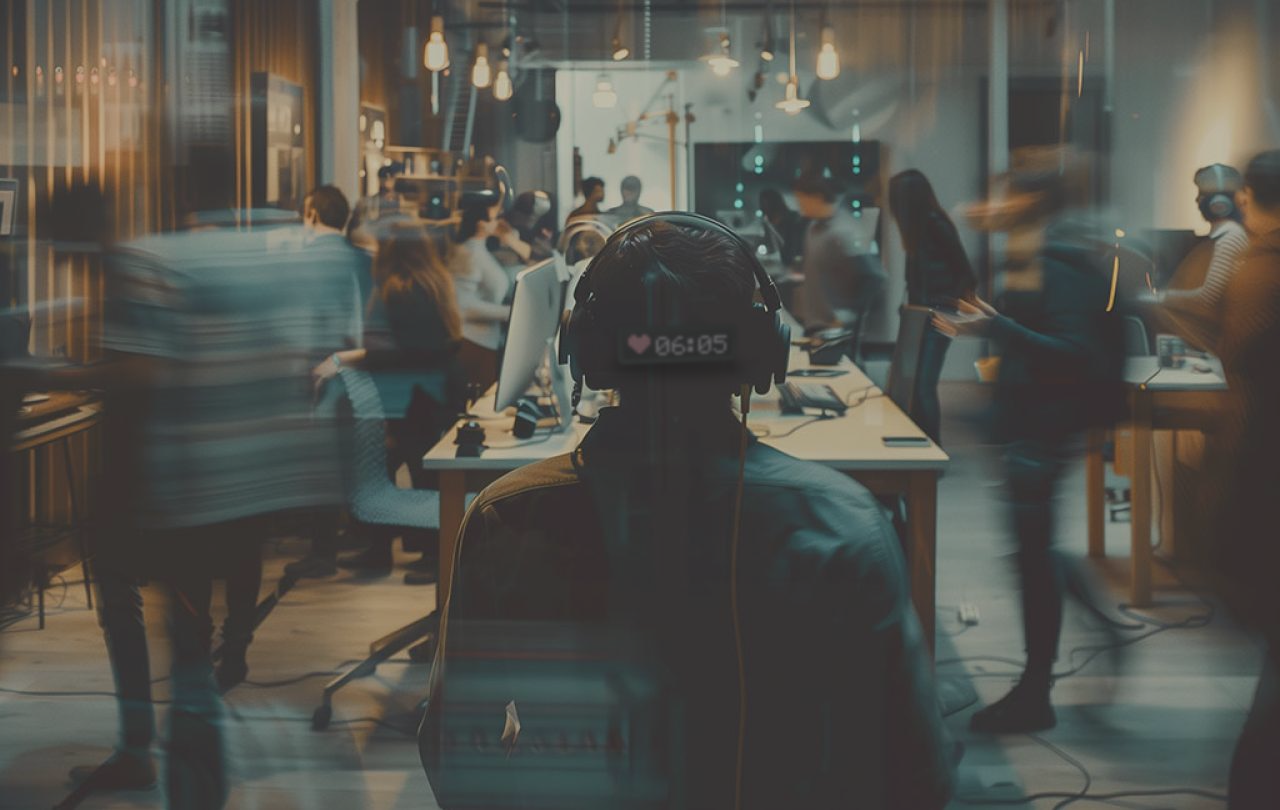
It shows 6:05
